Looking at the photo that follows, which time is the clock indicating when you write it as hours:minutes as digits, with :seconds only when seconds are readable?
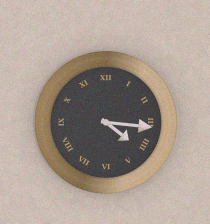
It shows 4:16
